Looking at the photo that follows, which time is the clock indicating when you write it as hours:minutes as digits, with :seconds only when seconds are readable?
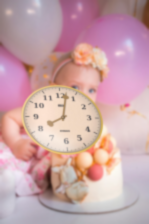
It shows 8:02
